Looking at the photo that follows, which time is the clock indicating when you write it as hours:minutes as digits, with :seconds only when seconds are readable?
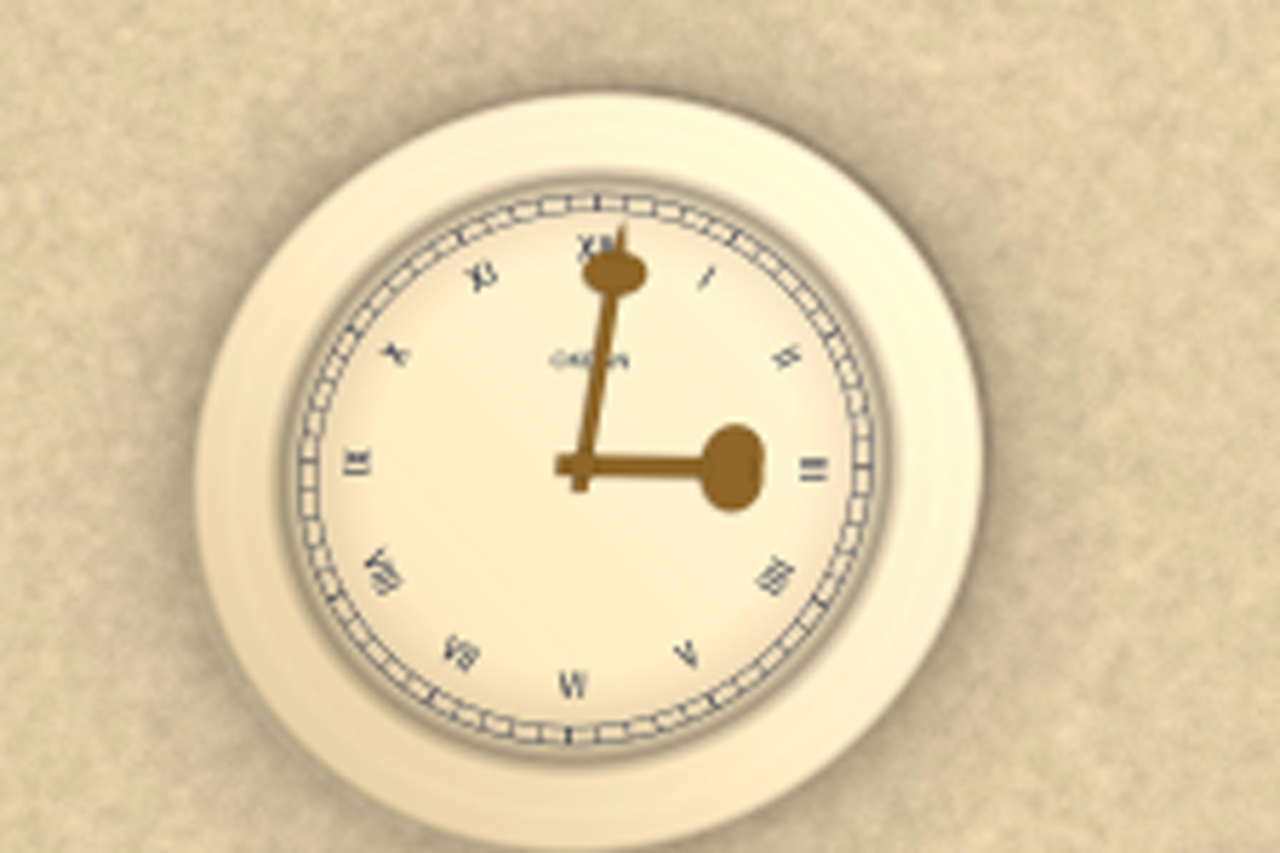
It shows 3:01
